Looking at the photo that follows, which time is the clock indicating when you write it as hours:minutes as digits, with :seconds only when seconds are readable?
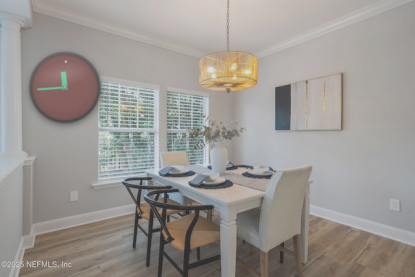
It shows 11:44
